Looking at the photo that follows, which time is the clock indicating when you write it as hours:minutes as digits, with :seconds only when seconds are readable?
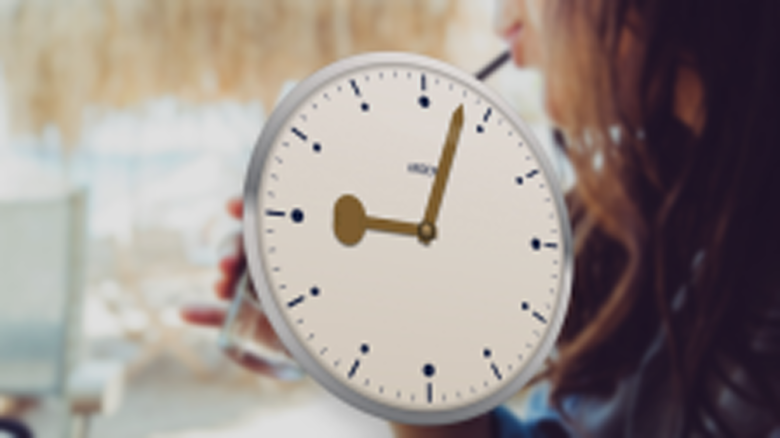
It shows 9:03
